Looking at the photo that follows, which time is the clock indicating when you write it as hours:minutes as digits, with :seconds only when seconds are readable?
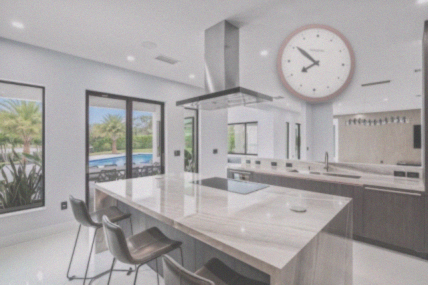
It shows 7:51
